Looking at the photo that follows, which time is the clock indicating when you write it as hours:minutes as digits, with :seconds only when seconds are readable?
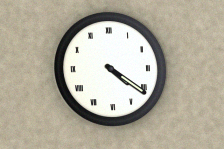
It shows 4:21
